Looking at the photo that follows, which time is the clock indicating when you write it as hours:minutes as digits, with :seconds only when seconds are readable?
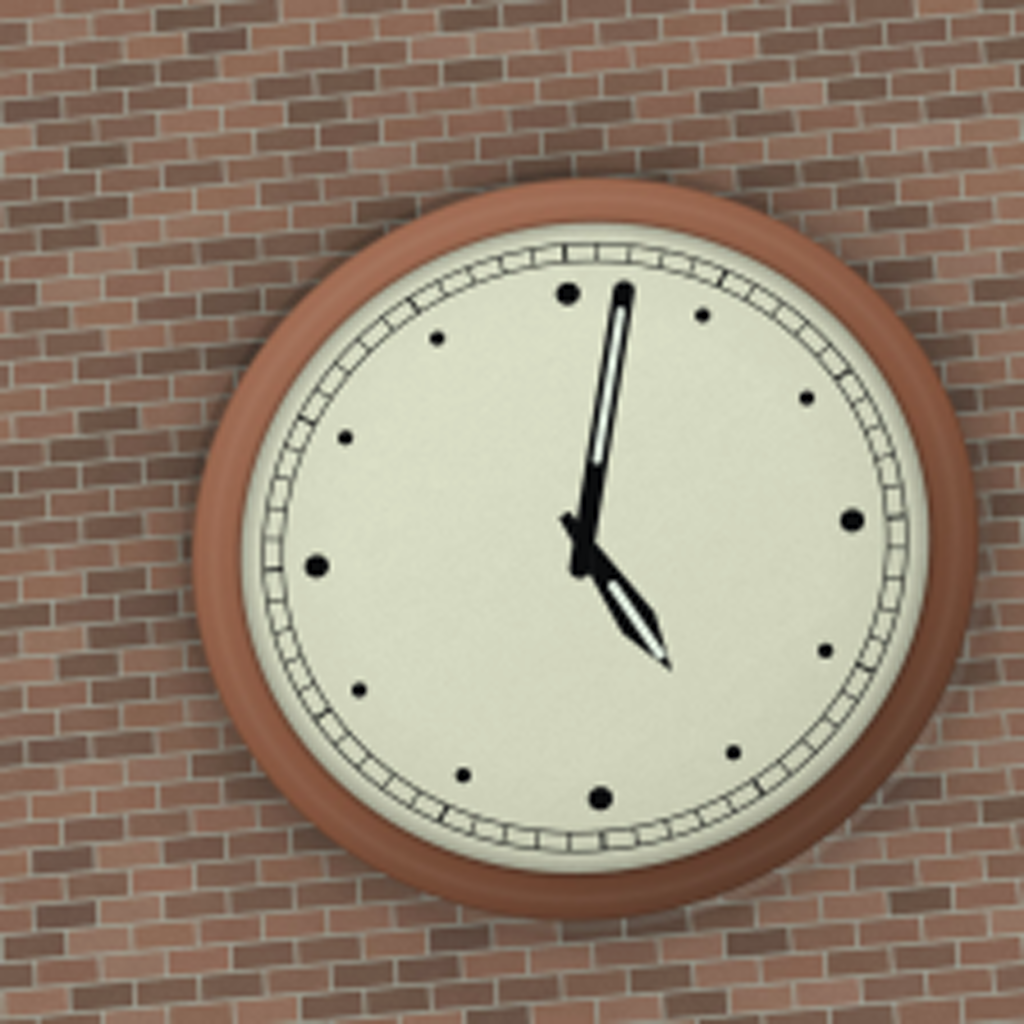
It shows 5:02
